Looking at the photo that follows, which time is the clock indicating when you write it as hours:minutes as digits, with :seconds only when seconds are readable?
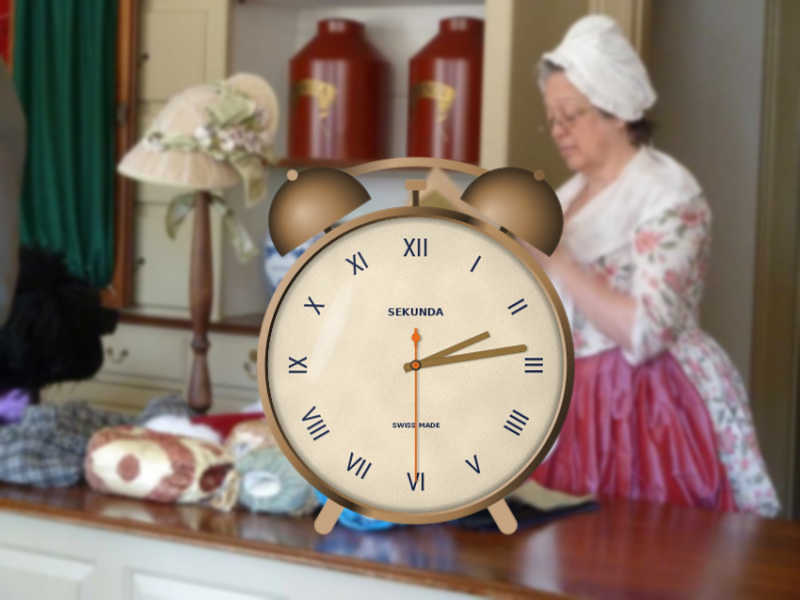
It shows 2:13:30
